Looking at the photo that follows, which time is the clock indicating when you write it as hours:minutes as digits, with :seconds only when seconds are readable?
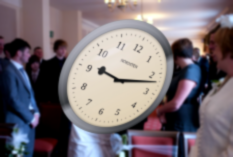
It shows 9:12
